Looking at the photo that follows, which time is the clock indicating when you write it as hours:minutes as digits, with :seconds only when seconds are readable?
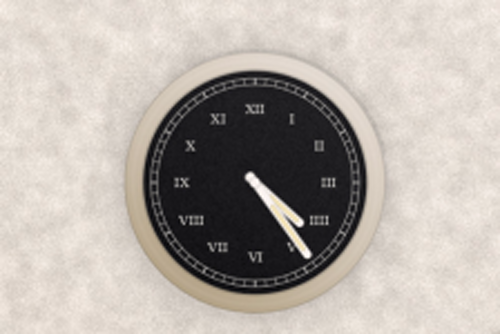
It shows 4:24
